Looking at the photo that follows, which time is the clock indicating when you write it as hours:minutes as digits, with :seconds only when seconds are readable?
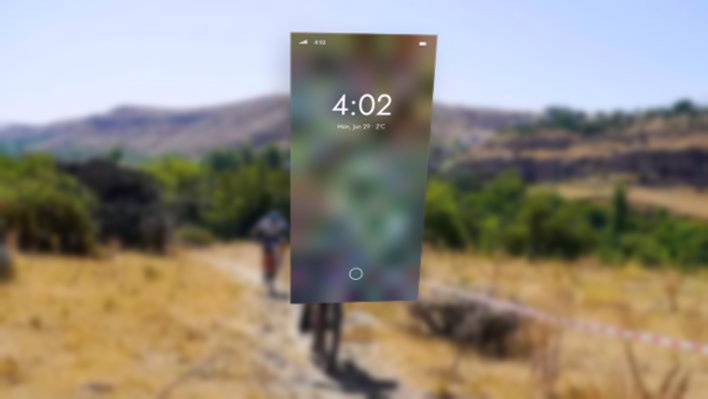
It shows 4:02
